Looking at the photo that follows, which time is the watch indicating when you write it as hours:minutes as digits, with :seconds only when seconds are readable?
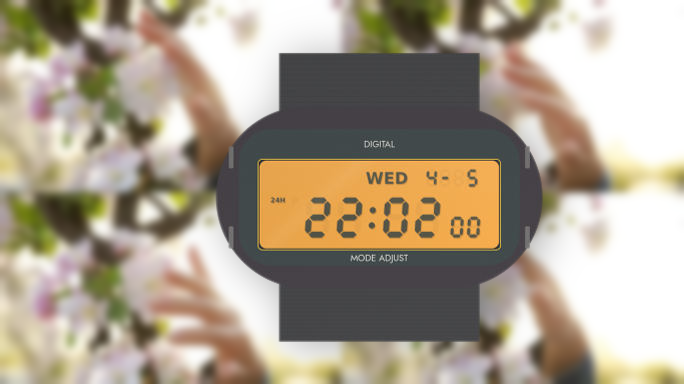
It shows 22:02:00
